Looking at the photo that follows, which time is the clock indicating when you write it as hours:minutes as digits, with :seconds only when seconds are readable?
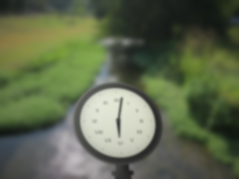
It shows 6:02
